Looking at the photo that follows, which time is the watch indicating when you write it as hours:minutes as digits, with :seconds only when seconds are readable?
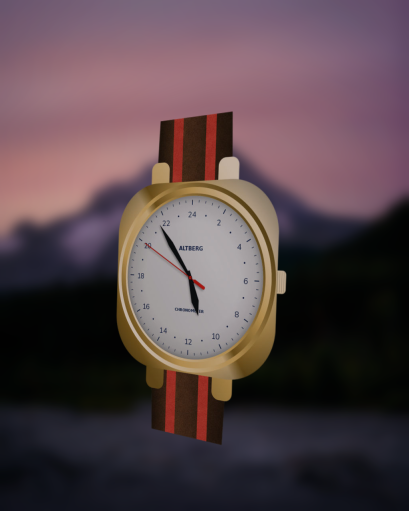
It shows 10:53:50
